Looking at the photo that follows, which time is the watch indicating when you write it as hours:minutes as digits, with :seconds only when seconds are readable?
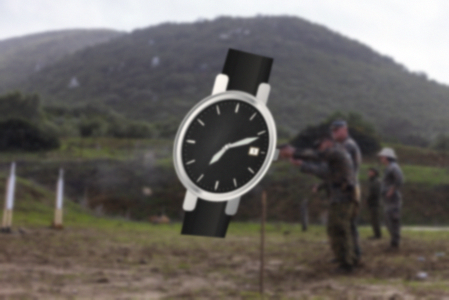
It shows 7:11
